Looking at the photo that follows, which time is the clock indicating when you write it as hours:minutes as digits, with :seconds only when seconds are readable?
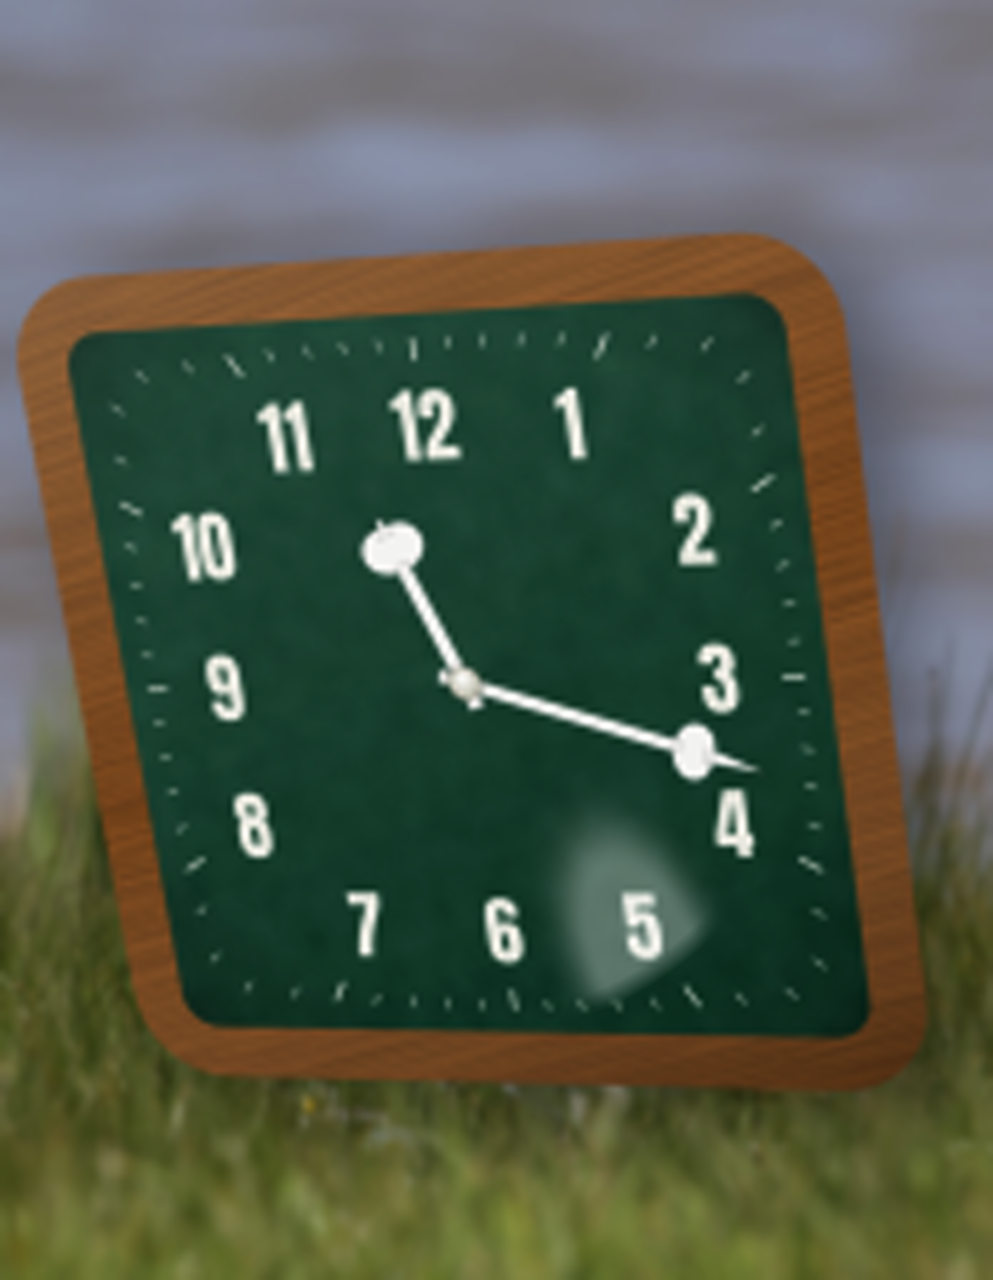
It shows 11:18
